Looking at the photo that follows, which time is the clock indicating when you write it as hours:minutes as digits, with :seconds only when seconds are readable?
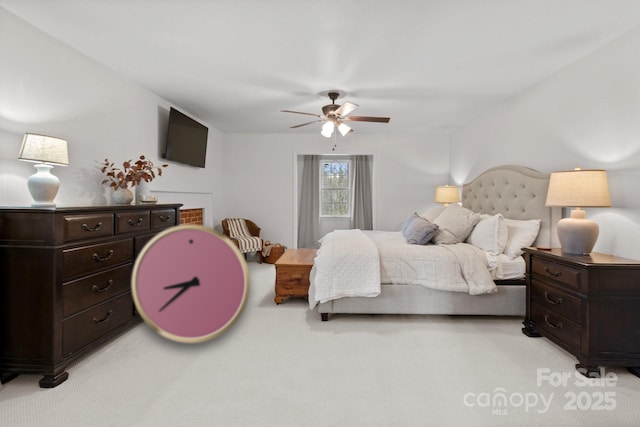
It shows 8:38
